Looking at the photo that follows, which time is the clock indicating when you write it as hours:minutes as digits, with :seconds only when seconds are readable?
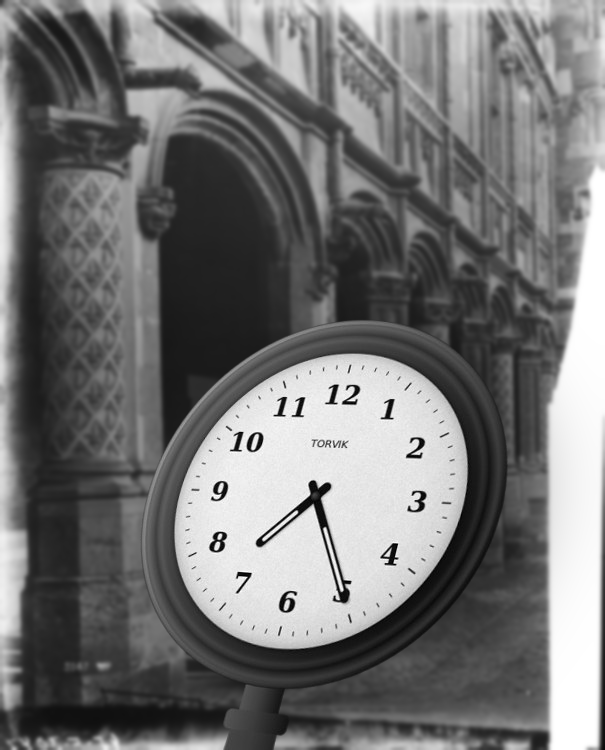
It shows 7:25
